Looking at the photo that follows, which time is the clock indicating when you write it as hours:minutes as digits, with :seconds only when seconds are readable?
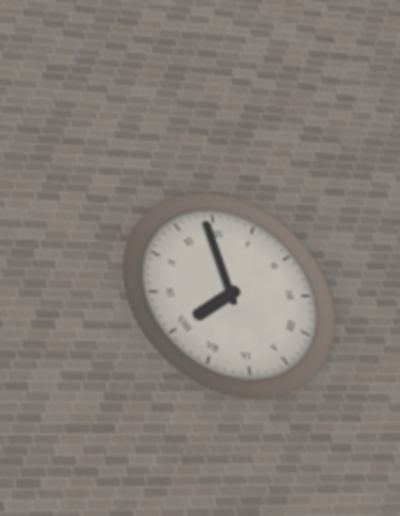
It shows 7:59
